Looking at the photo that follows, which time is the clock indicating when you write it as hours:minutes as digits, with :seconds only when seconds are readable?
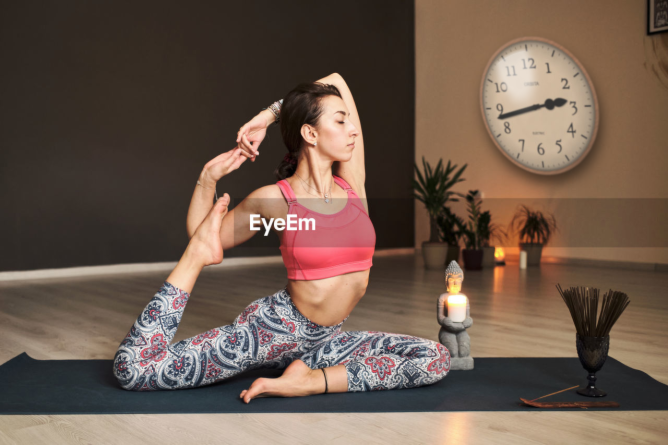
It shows 2:43
